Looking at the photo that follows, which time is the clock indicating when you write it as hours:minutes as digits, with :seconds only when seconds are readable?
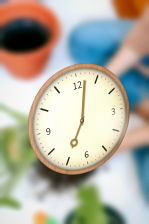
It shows 7:02
